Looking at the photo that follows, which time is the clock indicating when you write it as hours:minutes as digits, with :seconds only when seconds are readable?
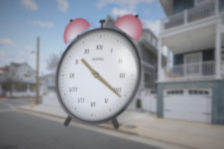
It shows 10:21
